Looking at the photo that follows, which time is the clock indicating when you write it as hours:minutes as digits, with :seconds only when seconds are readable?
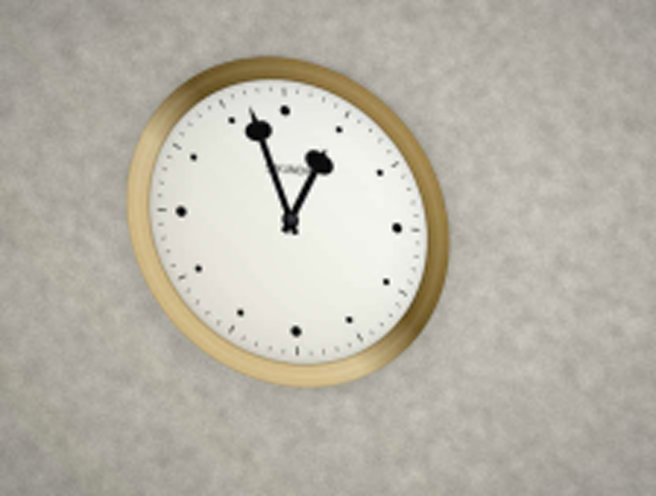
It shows 12:57
